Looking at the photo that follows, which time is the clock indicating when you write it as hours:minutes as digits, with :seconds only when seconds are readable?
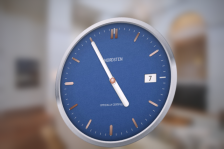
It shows 4:55
